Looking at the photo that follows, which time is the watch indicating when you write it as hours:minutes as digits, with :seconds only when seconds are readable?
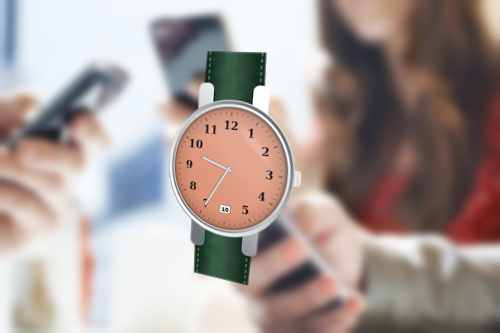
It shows 9:35
